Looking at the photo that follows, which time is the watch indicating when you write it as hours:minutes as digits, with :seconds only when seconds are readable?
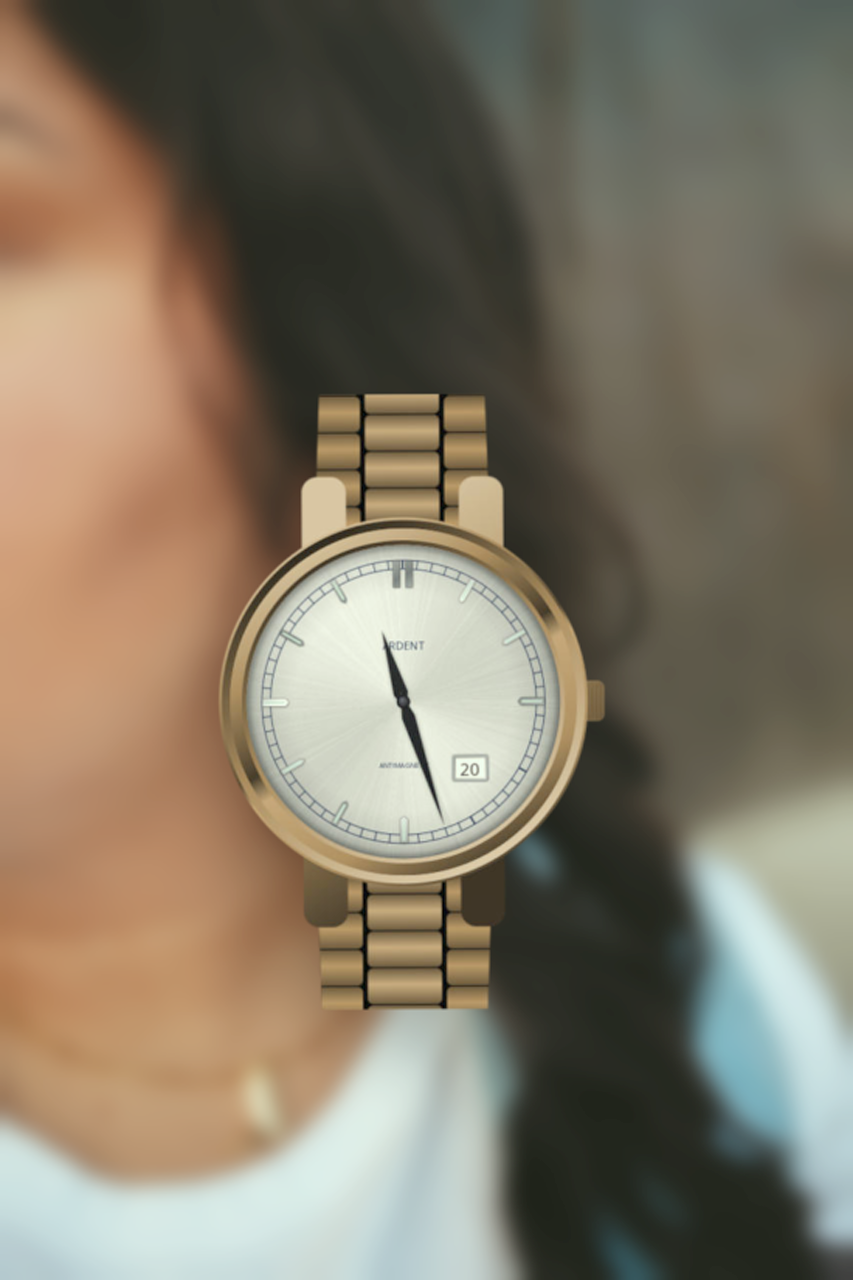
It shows 11:27
